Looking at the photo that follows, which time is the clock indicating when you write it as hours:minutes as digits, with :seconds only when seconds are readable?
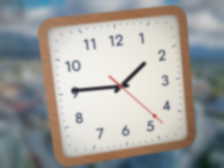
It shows 1:45:23
